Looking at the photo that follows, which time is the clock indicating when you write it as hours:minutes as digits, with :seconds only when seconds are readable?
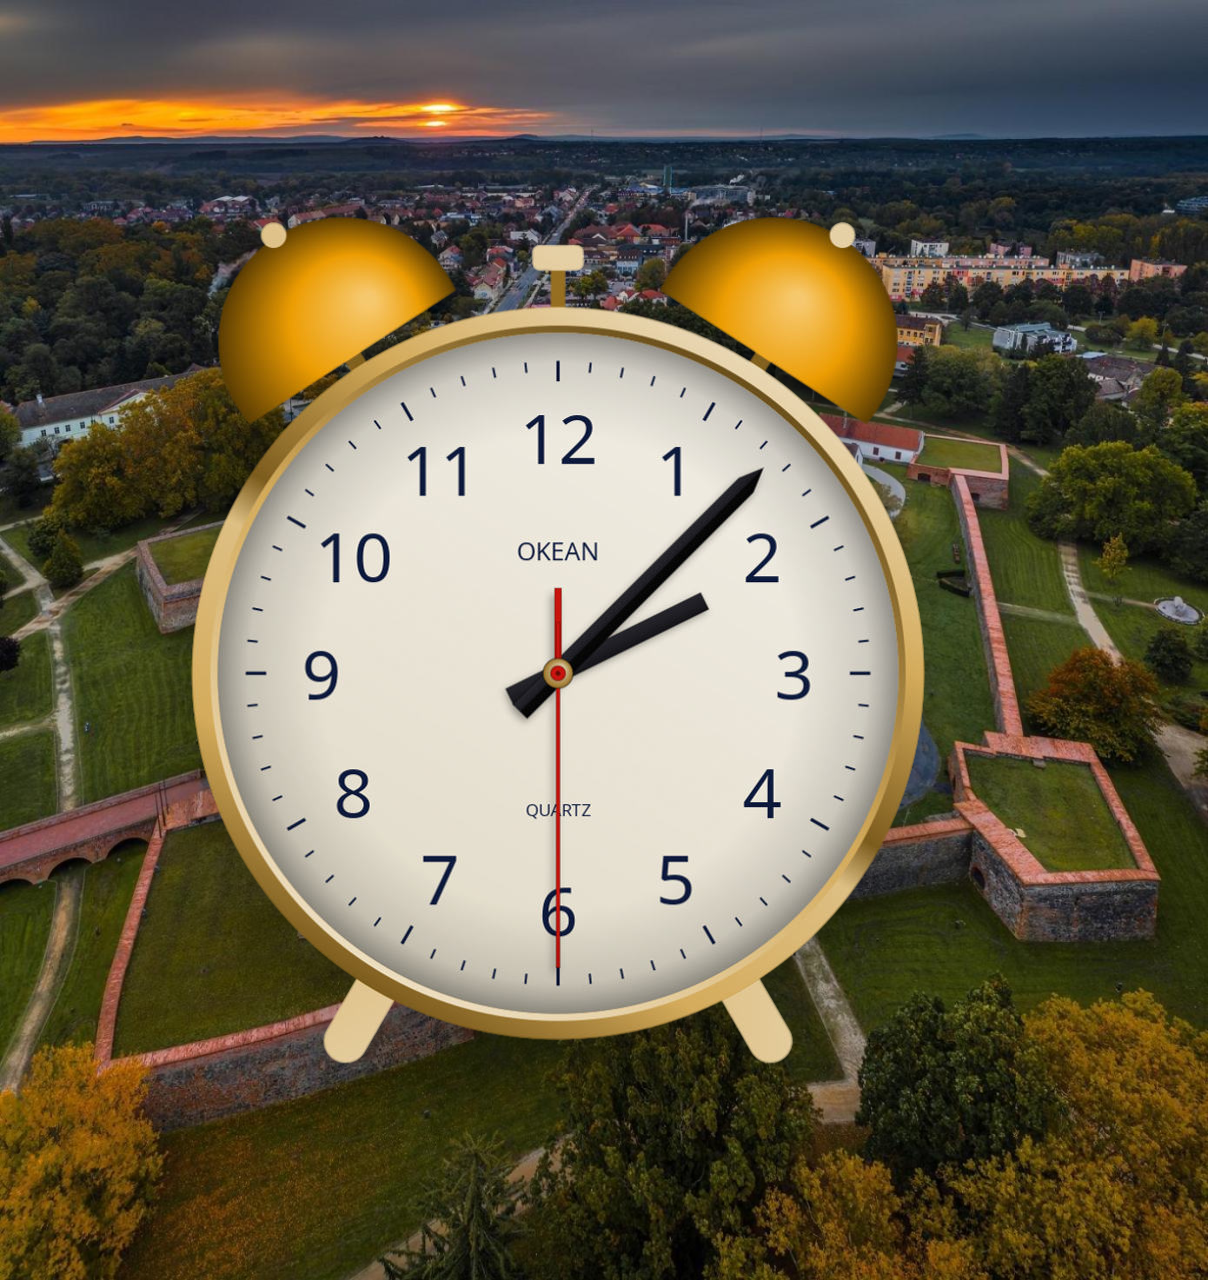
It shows 2:07:30
